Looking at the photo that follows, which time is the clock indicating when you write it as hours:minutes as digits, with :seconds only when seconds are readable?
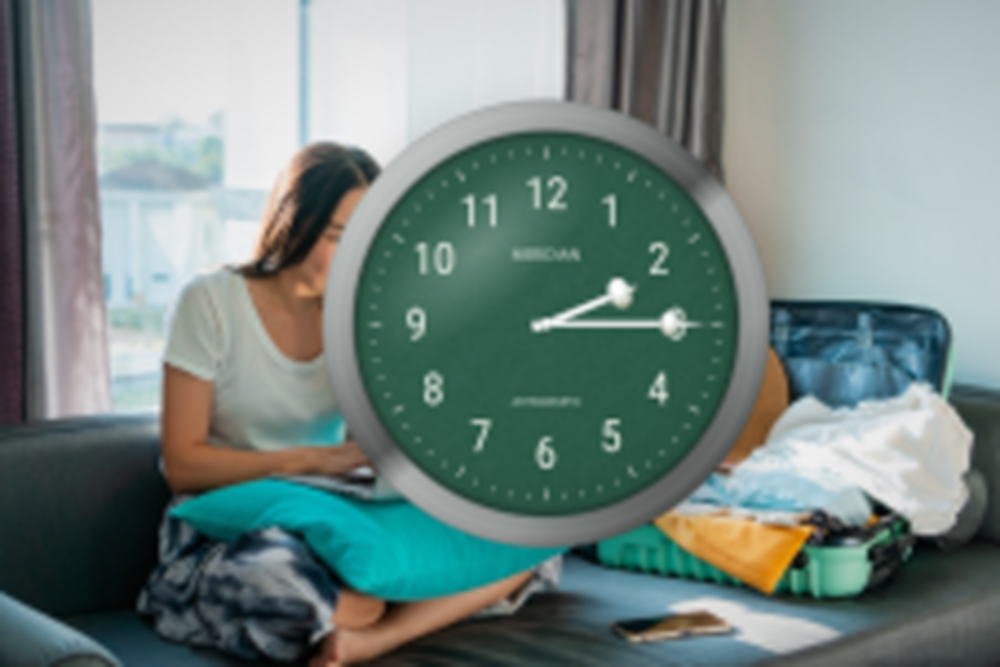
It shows 2:15
